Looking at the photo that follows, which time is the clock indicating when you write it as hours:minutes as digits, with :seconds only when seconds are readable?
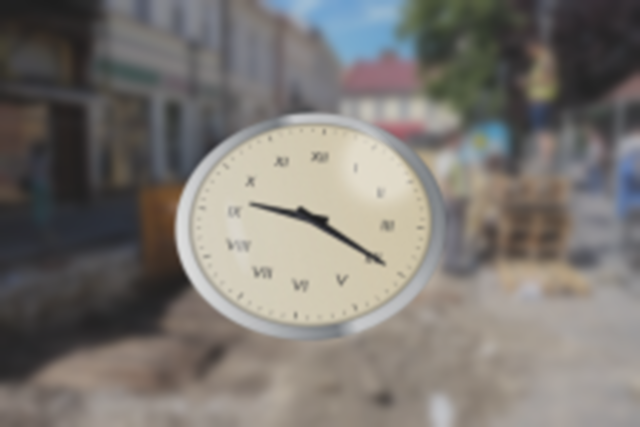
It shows 9:20
